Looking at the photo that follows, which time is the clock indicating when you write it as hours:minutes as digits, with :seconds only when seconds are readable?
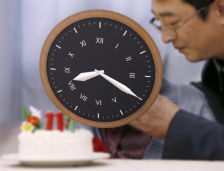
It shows 8:20
